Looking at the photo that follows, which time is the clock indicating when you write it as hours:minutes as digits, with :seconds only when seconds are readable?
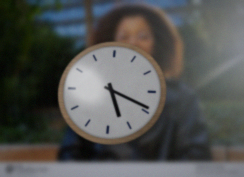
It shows 5:19
